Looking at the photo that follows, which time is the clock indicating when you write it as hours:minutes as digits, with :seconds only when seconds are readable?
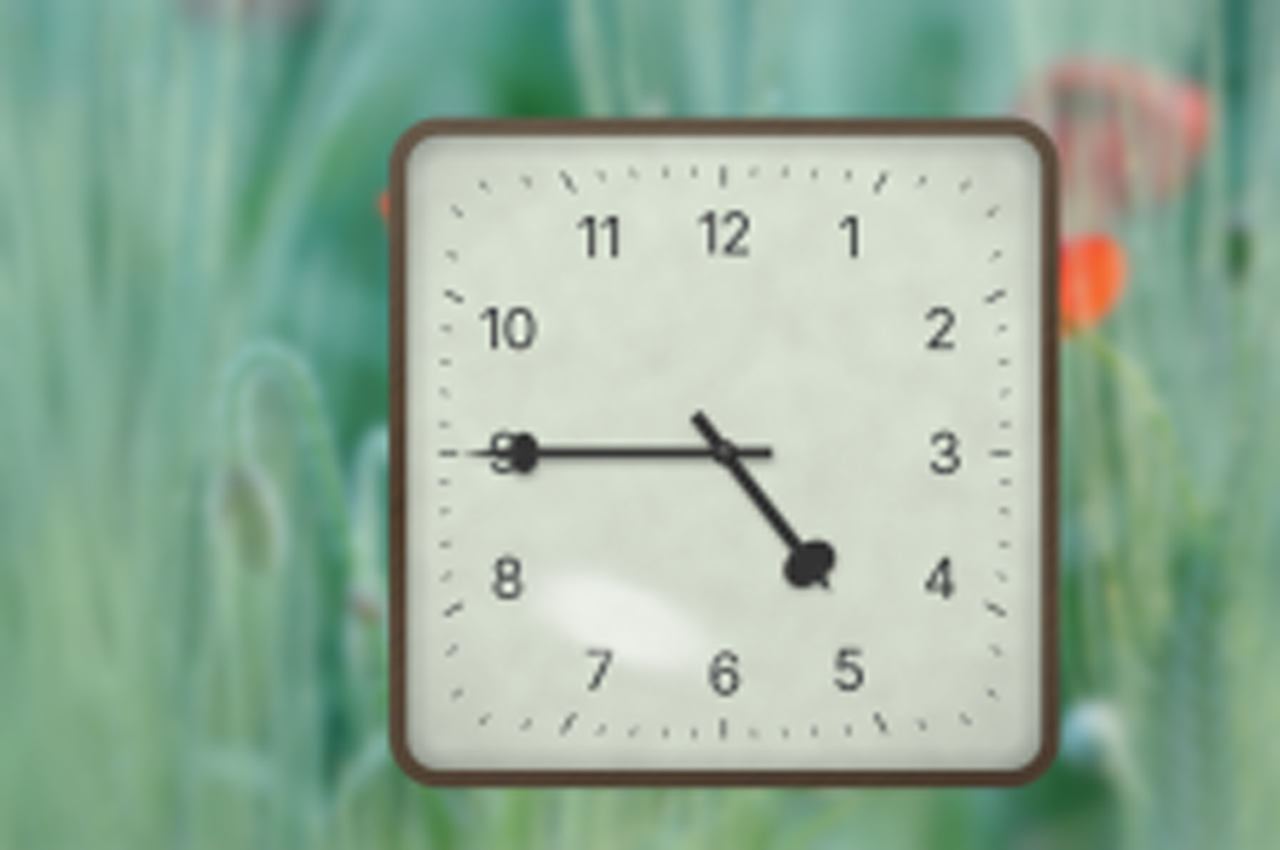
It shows 4:45
